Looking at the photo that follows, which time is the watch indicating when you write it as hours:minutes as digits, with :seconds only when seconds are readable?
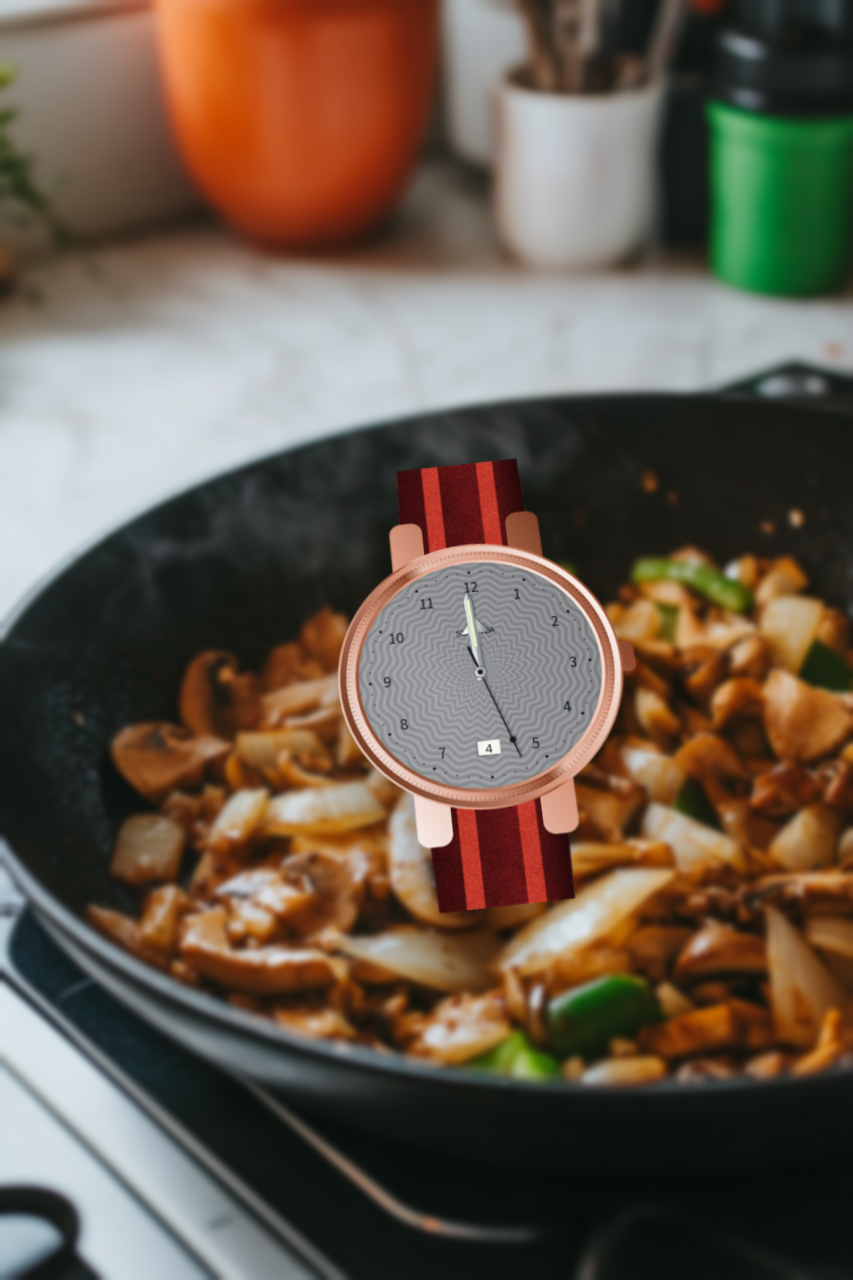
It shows 11:59:27
